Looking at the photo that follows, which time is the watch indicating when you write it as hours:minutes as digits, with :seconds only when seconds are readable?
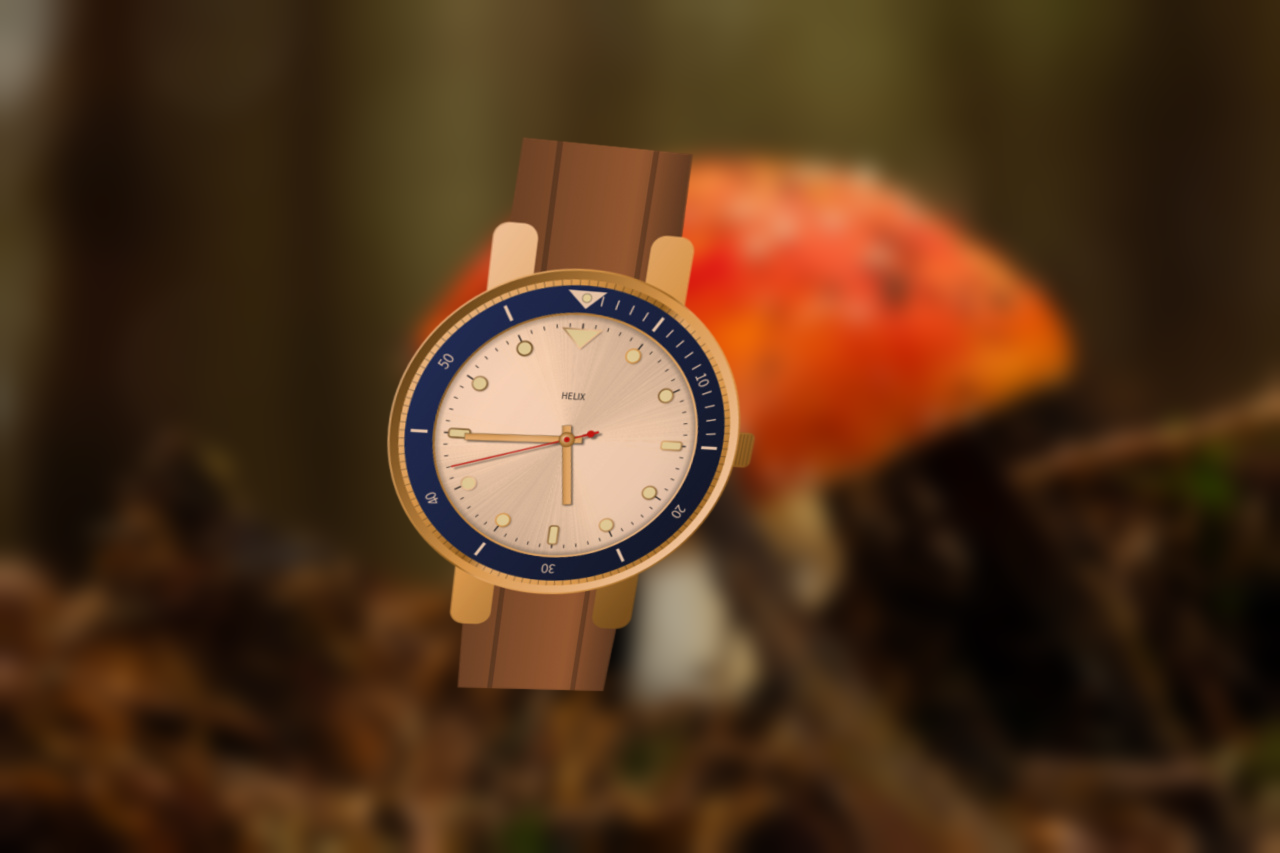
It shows 5:44:42
